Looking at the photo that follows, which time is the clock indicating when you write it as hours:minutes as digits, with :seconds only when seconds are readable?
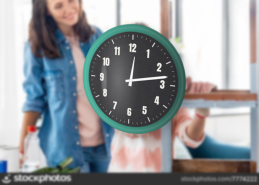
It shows 12:13
